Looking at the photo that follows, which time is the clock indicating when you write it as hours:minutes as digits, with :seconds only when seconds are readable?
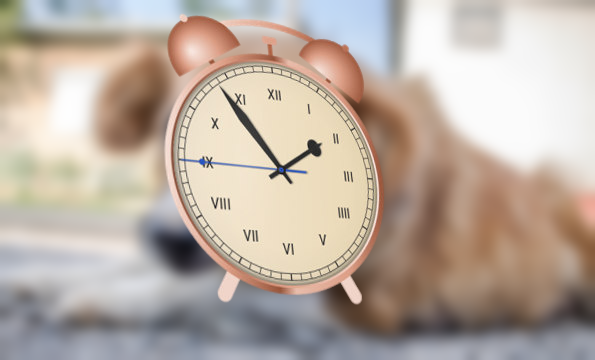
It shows 1:53:45
